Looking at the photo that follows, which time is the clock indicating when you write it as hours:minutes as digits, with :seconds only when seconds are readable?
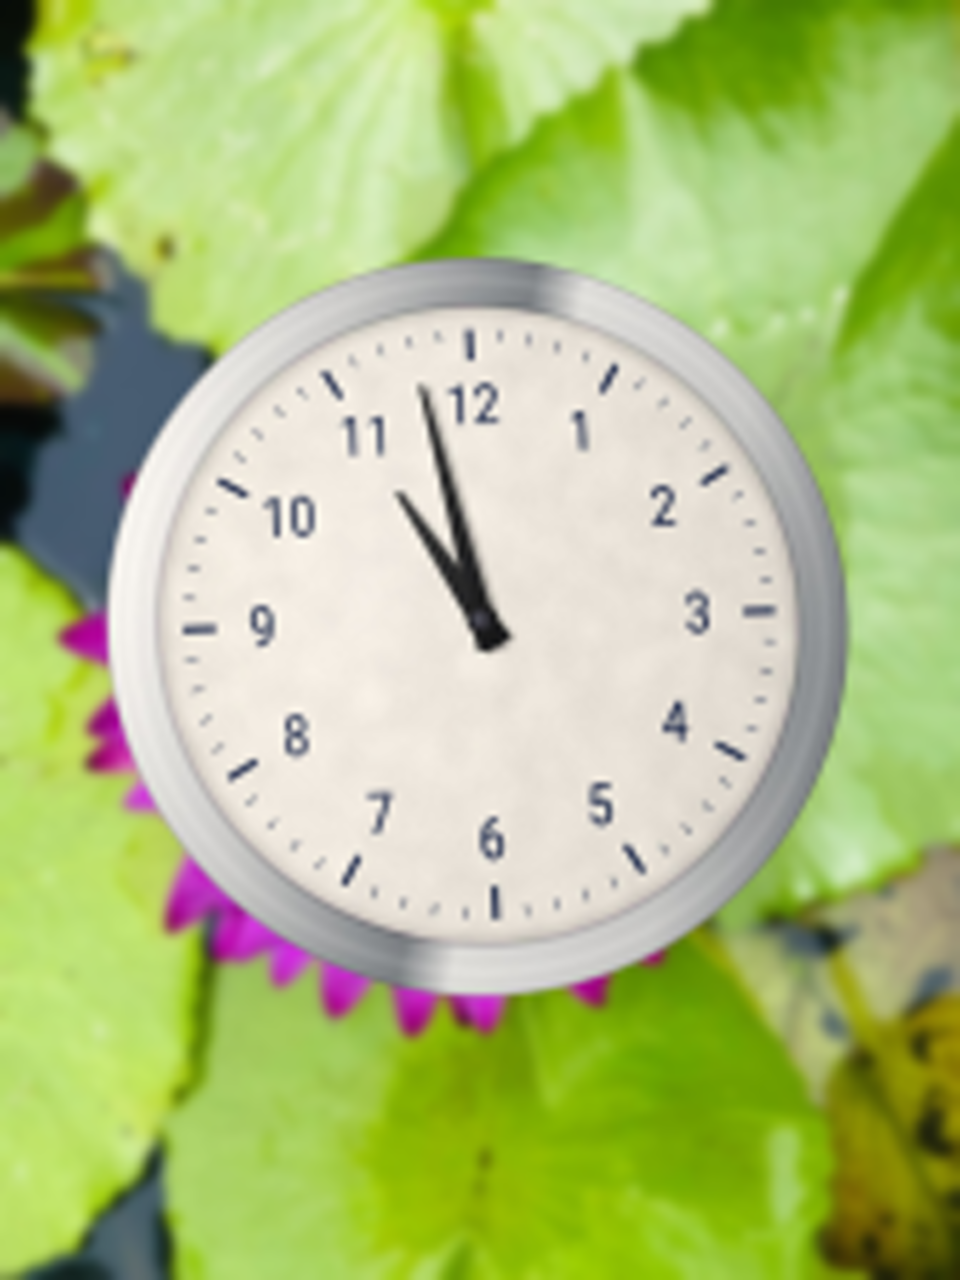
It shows 10:58
